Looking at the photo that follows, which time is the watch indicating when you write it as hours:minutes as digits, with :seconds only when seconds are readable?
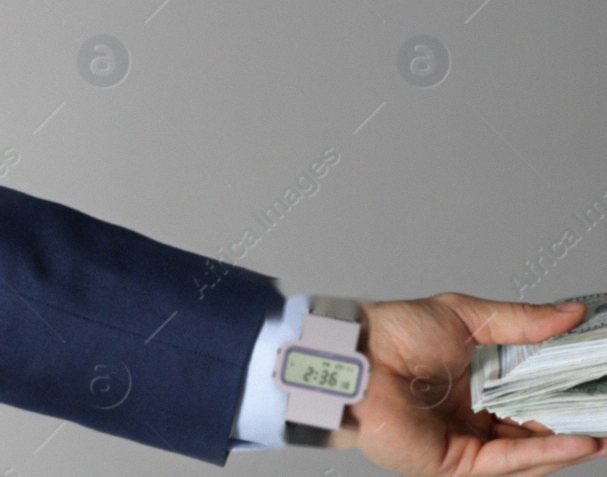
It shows 2:36
